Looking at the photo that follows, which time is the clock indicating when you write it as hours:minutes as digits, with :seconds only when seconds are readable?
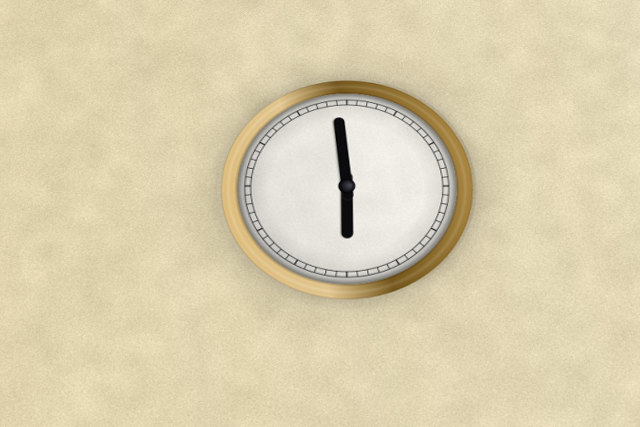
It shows 5:59
